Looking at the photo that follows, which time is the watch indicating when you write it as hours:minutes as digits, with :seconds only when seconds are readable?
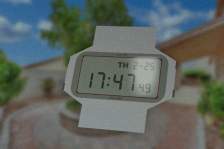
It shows 17:47:49
